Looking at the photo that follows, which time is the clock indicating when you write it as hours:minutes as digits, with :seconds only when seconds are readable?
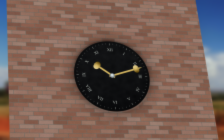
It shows 10:12
